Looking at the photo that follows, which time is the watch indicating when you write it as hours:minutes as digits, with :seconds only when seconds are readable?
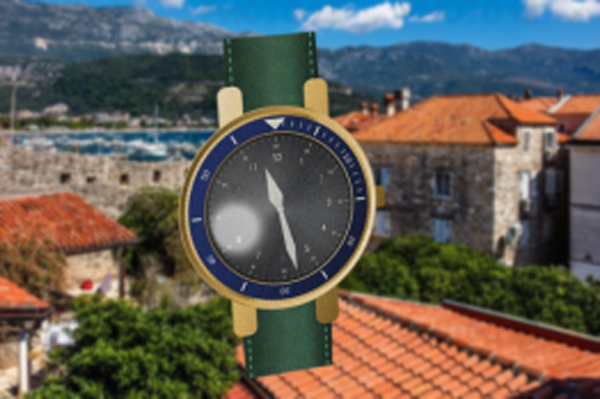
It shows 11:28
